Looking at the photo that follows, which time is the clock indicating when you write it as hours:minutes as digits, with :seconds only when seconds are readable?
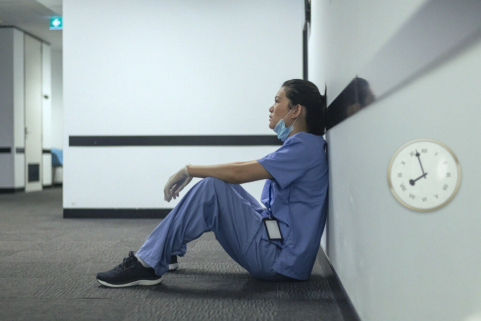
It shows 7:57
